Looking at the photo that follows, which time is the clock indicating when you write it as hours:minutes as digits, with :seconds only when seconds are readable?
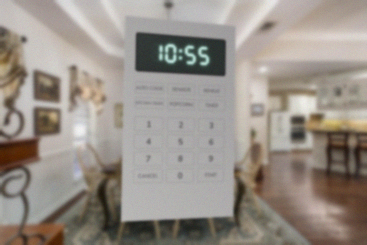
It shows 10:55
